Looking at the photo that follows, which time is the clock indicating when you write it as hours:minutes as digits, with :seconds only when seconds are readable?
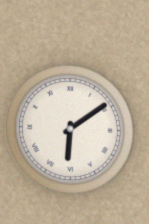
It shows 6:09
